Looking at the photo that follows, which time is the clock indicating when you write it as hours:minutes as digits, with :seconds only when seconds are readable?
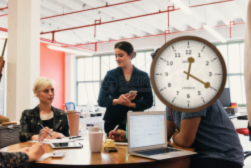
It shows 12:20
